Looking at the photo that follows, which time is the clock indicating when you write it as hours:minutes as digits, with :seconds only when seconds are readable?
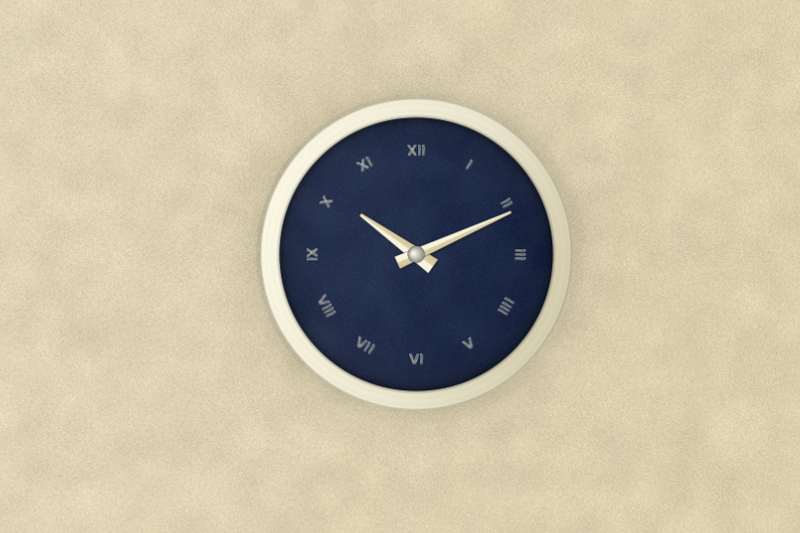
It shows 10:11
